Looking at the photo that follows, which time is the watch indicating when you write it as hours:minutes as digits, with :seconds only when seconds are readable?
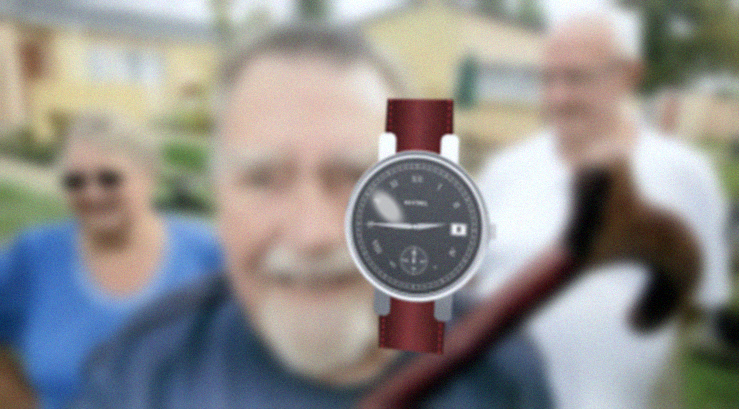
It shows 2:45
